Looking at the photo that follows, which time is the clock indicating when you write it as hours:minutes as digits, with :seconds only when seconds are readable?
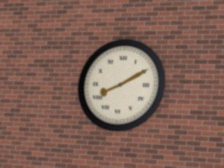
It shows 8:10
